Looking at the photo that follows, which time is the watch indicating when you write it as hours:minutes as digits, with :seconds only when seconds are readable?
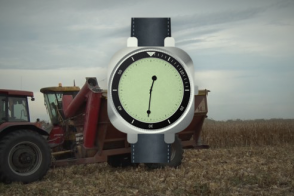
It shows 12:31
